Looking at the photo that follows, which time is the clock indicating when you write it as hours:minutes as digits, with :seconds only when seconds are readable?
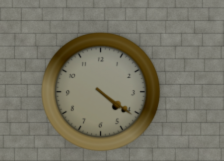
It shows 4:21
